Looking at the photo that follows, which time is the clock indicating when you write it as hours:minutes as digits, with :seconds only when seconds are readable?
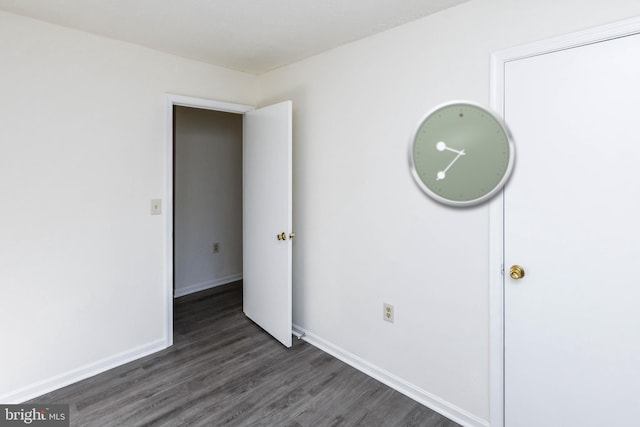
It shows 9:37
